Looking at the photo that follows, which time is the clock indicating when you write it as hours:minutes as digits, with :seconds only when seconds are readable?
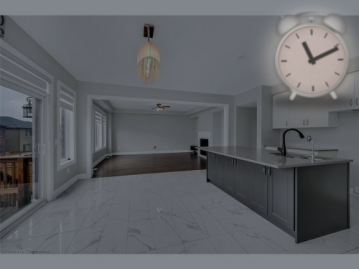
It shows 11:11
